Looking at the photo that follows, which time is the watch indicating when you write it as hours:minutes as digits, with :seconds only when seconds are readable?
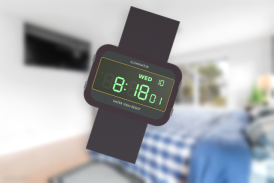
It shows 8:18:01
